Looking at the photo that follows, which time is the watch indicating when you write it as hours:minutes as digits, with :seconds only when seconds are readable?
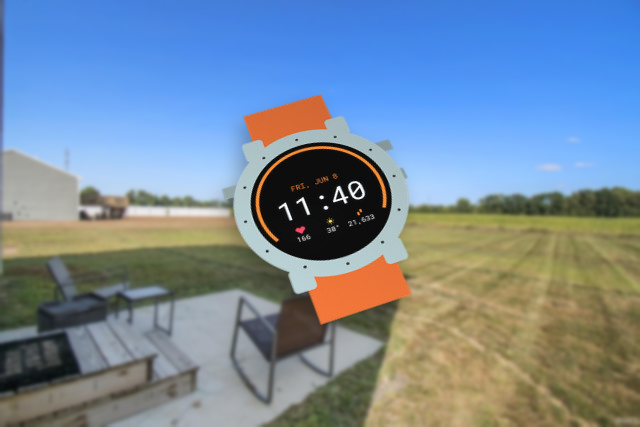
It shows 11:40
